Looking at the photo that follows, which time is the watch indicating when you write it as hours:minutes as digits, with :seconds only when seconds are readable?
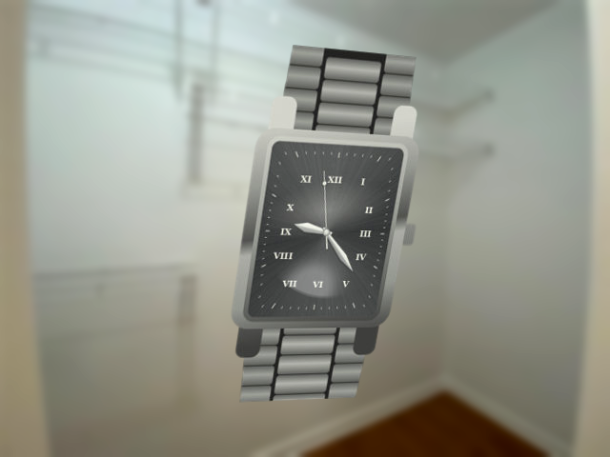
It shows 9:22:58
